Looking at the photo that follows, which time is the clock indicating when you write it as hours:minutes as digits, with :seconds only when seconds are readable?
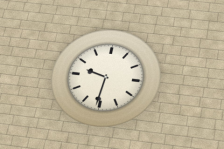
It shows 9:31
